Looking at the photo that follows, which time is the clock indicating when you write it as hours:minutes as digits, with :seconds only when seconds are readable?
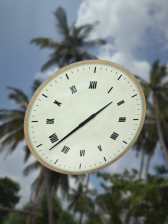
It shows 1:38
